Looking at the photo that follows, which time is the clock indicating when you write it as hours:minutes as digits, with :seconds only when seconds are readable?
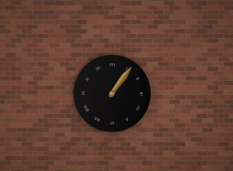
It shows 1:06
